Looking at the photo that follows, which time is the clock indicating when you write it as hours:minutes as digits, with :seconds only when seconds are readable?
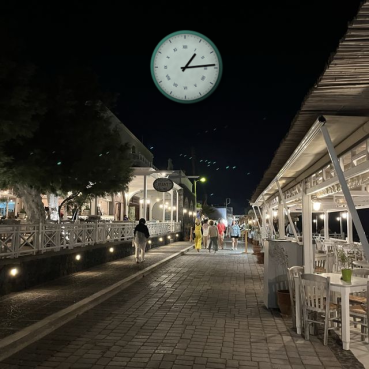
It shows 1:14
